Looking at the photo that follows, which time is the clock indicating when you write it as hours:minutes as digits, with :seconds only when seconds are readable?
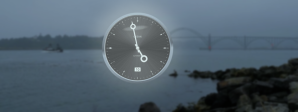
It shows 4:58
